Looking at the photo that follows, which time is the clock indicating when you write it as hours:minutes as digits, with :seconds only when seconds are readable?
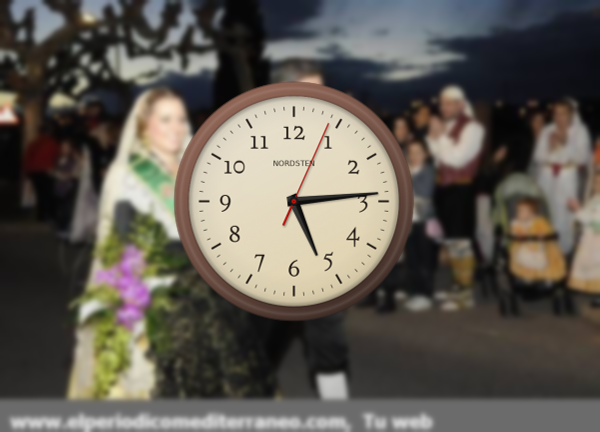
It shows 5:14:04
